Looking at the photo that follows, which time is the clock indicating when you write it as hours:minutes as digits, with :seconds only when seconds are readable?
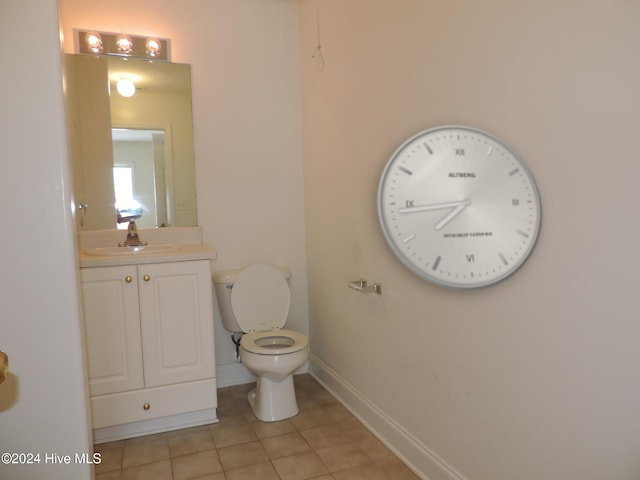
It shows 7:44
